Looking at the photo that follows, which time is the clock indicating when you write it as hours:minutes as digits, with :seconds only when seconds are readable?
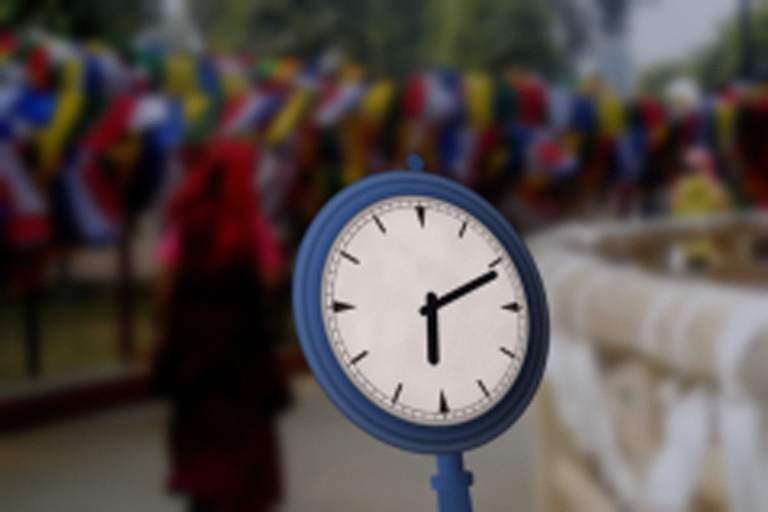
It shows 6:11
